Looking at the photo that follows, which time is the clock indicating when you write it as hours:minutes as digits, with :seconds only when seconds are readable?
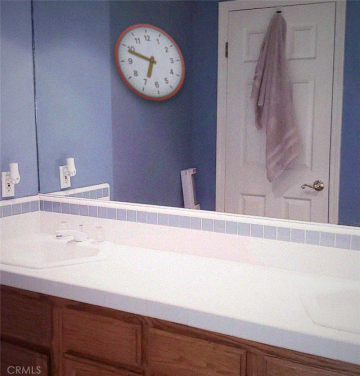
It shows 6:49
